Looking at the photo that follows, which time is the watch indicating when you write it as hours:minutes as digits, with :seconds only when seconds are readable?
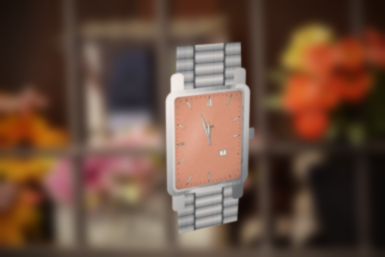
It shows 11:57
